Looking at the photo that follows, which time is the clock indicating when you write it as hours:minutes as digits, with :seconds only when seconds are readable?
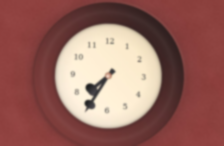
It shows 7:35
